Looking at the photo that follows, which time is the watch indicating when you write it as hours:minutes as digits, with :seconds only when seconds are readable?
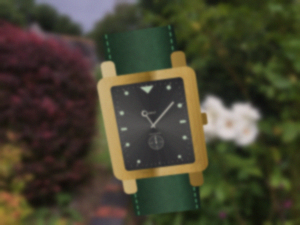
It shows 11:08
